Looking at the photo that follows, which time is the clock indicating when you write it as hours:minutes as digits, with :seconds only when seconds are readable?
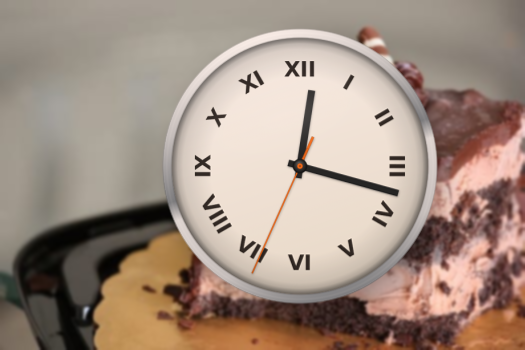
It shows 12:17:34
